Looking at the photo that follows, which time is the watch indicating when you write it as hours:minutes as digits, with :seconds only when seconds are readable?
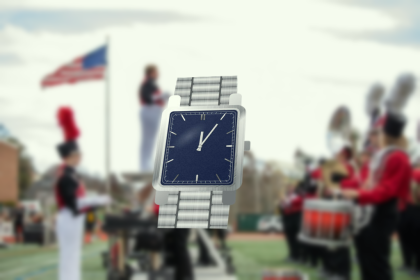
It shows 12:05
